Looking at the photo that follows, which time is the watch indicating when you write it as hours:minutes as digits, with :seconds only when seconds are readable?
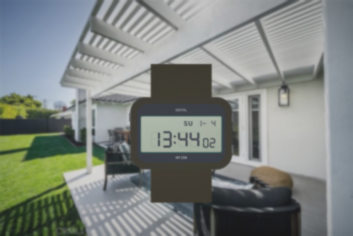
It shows 13:44:02
